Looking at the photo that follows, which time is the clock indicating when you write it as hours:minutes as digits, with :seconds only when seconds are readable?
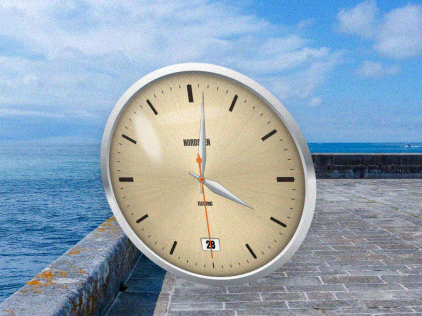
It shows 4:01:30
